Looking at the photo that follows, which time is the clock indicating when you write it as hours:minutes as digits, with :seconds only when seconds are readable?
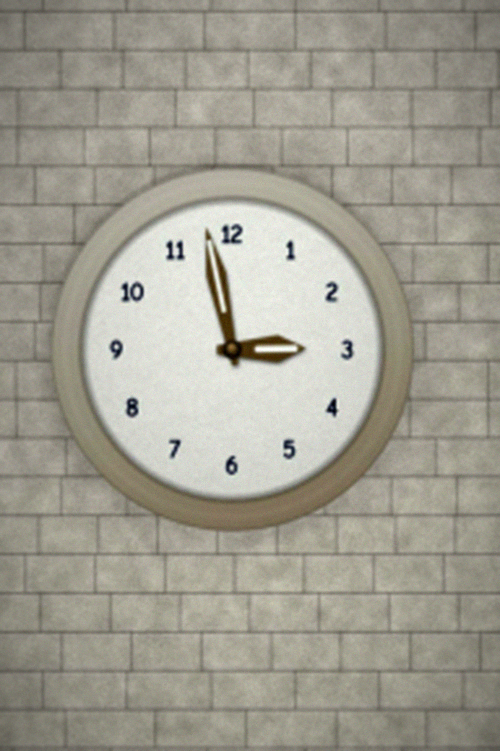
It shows 2:58
